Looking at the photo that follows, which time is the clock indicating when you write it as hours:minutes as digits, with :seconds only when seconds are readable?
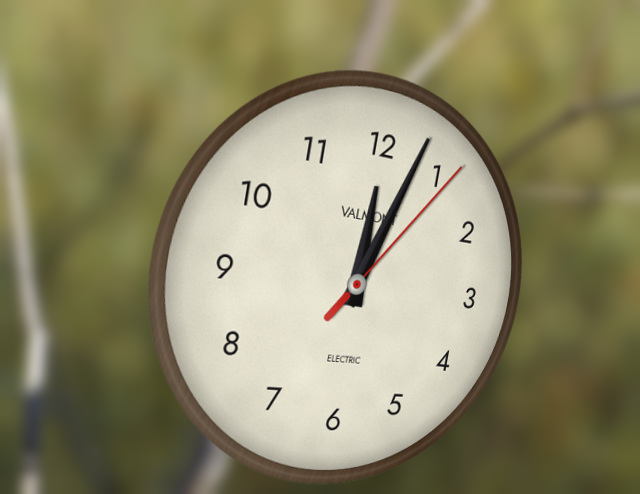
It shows 12:03:06
